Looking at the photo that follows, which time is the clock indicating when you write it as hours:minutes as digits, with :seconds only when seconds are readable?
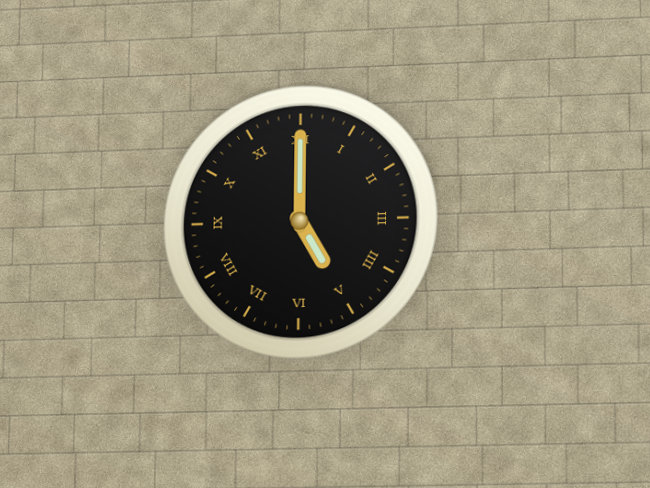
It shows 5:00
